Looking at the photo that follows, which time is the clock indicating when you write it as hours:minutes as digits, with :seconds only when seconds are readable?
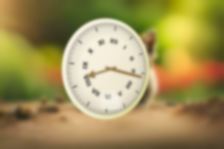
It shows 8:16
